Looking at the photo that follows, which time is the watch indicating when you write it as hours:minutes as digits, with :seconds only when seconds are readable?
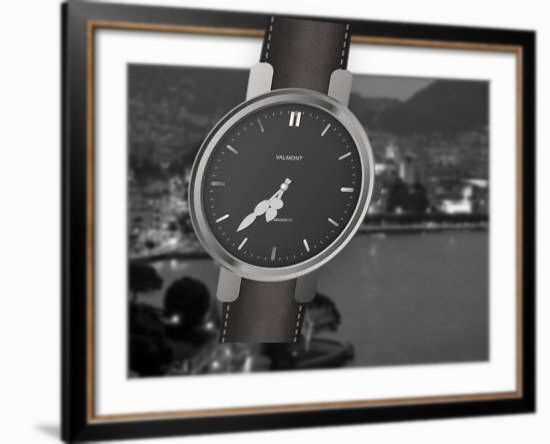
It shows 6:37
